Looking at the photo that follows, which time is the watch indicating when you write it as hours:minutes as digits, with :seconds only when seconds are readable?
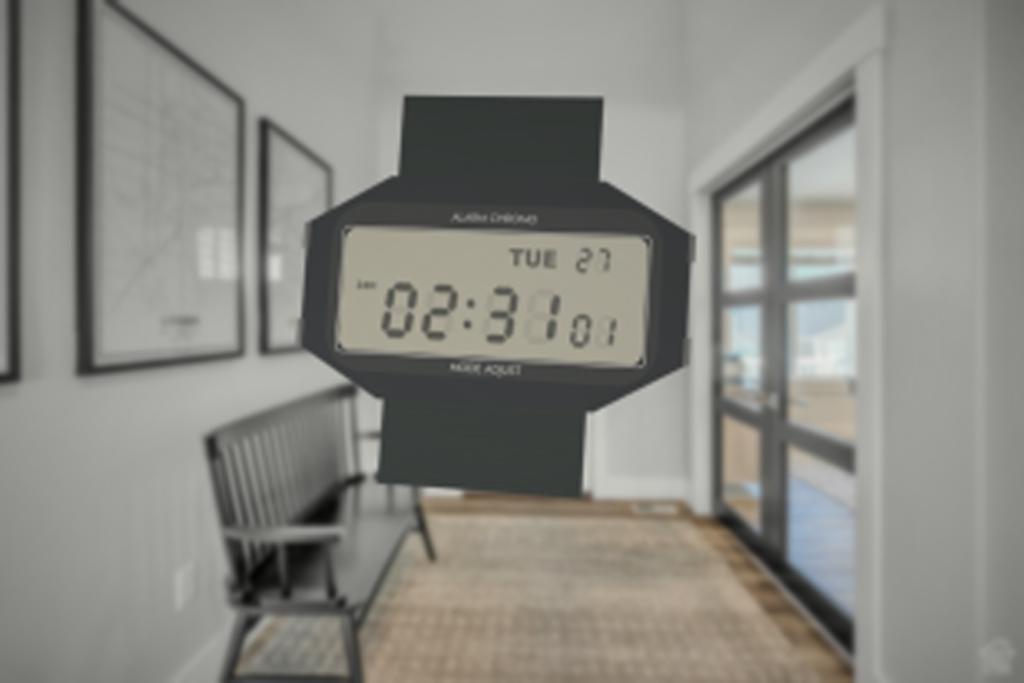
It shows 2:31:01
